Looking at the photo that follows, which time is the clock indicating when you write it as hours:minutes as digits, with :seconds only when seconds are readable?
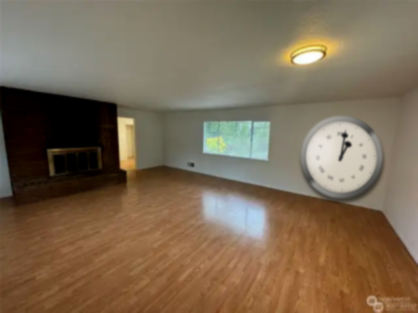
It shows 1:02
